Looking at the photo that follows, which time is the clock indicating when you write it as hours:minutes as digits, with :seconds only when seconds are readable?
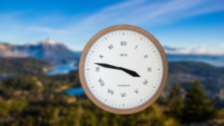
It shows 3:47
